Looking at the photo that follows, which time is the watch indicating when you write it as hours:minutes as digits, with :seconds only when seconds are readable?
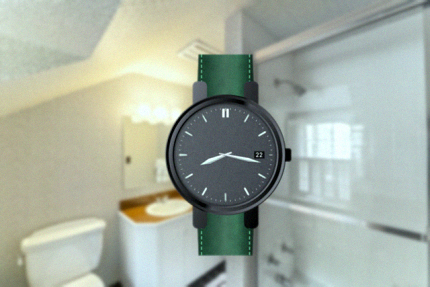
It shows 8:17
